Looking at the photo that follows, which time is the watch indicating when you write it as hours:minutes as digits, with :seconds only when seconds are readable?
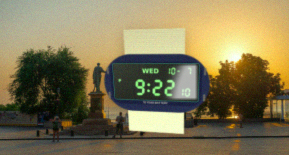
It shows 9:22
